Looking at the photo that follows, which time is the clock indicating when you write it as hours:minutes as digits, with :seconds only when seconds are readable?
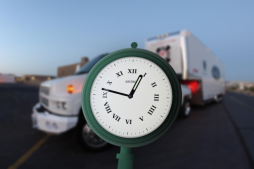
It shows 12:47
